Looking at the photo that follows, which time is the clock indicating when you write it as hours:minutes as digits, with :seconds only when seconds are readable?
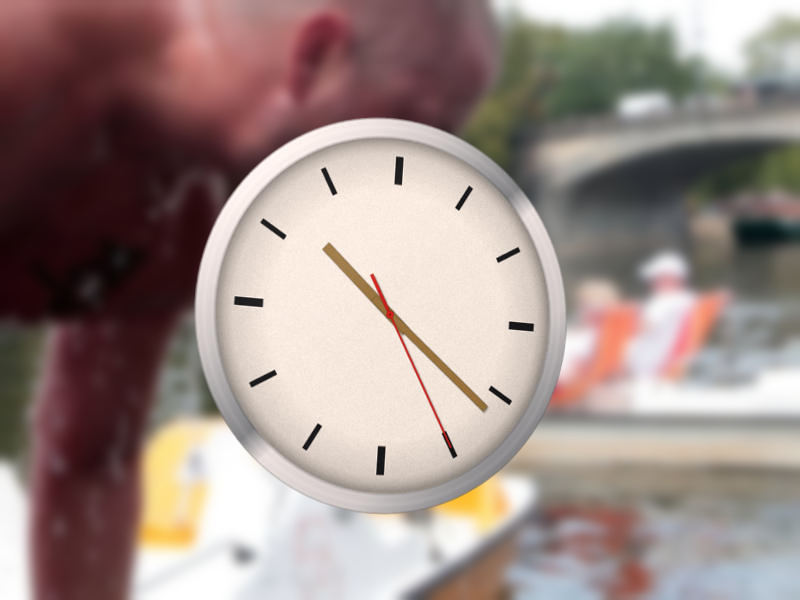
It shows 10:21:25
